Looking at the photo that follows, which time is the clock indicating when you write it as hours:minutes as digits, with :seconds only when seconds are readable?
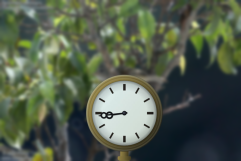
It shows 8:44
